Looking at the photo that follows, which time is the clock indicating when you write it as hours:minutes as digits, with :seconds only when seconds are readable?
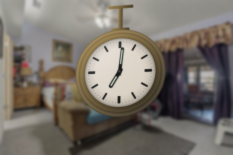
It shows 7:01
